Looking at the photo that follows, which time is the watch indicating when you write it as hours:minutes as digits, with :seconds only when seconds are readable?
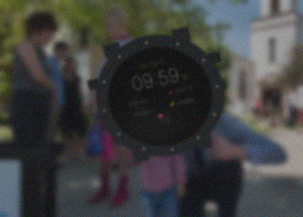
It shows 9:59
